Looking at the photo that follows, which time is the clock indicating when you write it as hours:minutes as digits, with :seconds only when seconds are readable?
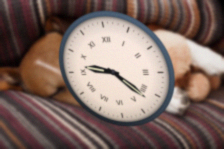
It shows 9:22
